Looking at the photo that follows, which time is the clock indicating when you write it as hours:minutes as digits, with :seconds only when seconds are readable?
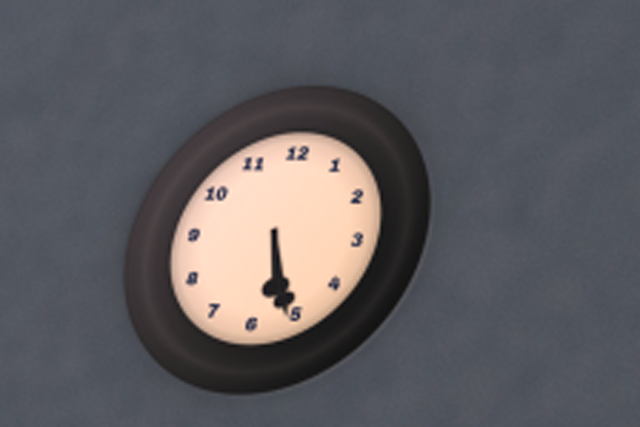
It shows 5:26
